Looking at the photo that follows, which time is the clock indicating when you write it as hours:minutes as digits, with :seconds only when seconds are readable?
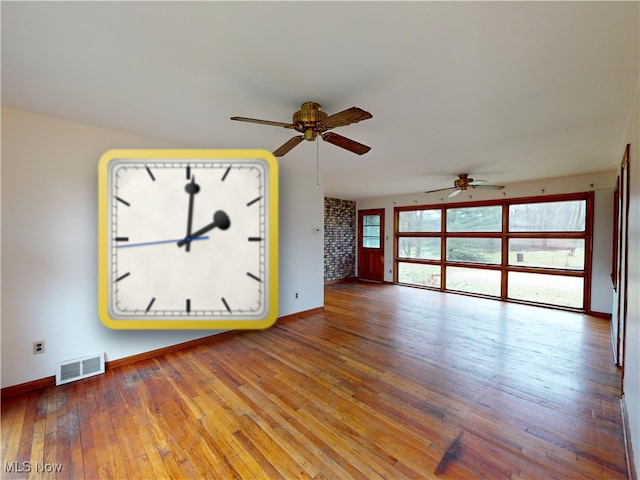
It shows 2:00:44
